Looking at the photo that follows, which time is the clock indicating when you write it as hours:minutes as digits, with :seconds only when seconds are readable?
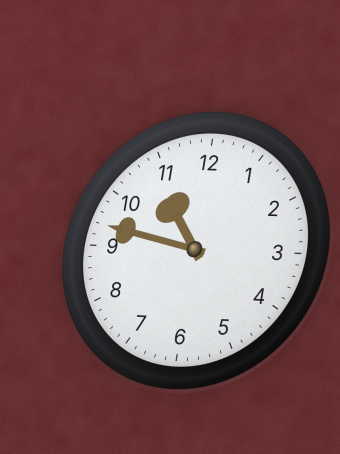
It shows 10:47
